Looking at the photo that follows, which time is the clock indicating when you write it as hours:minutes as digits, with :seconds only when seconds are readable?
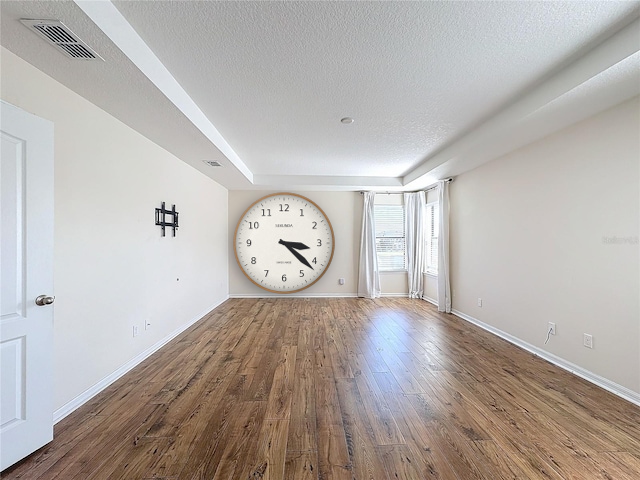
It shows 3:22
